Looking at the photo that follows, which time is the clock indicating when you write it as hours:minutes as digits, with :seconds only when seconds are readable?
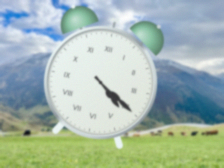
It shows 4:20
